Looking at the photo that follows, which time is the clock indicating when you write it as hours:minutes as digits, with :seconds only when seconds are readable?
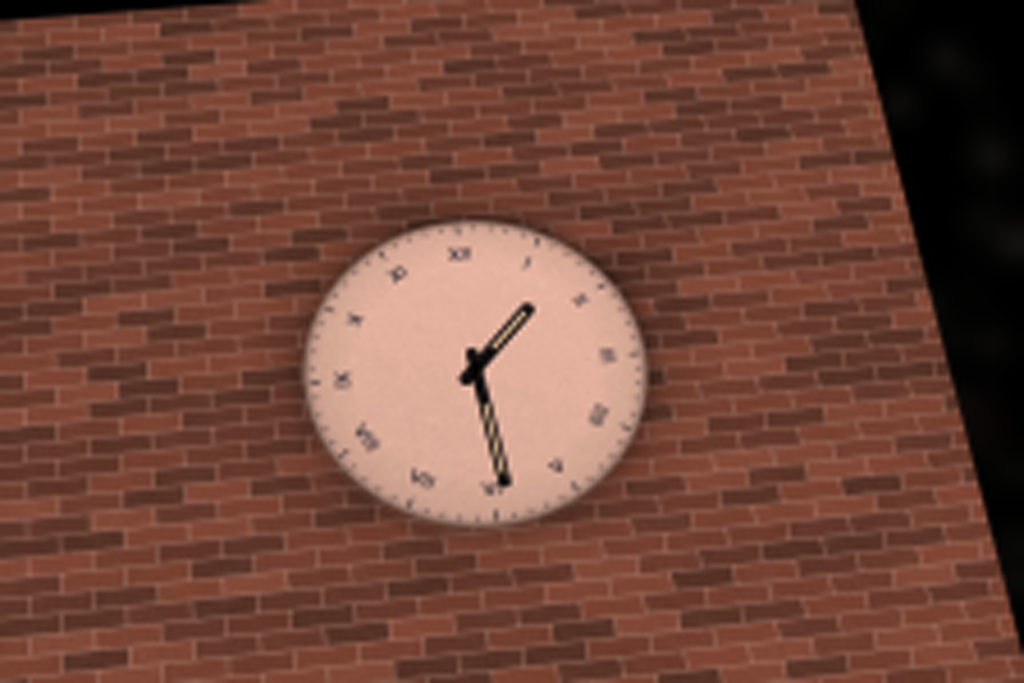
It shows 1:29
